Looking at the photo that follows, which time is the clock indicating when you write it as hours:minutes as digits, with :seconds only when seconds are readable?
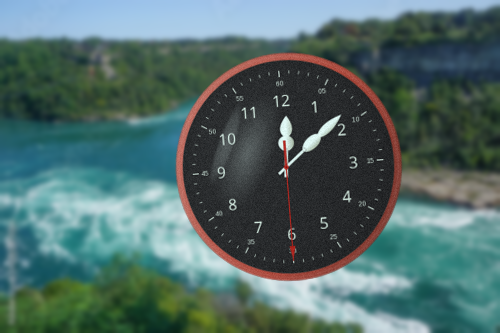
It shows 12:08:30
